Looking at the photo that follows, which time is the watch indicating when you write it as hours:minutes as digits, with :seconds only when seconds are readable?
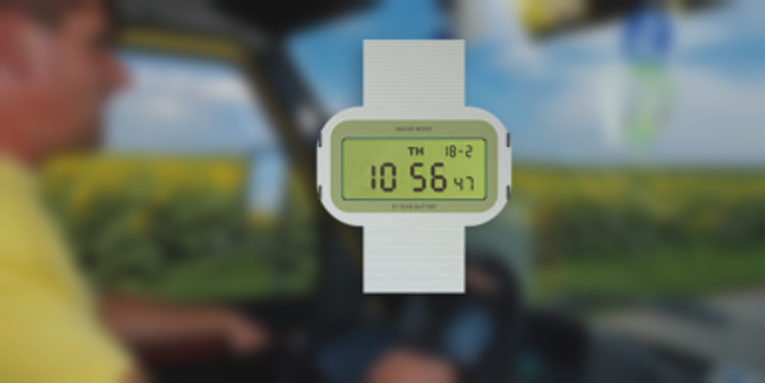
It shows 10:56:47
